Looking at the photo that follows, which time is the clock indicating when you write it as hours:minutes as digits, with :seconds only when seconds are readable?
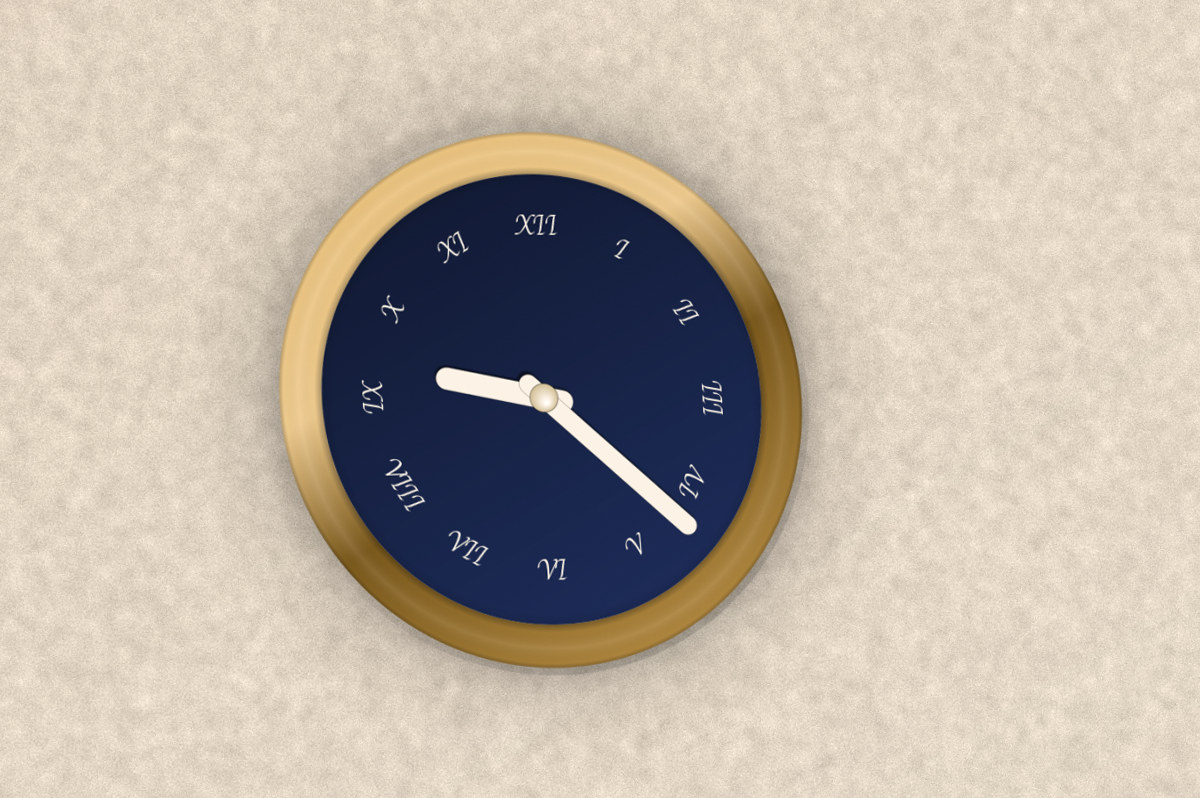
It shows 9:22
